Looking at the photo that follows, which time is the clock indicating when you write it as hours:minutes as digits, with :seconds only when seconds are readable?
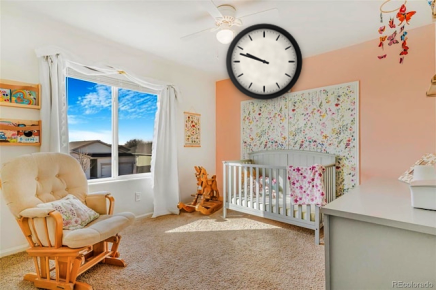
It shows 9:48
